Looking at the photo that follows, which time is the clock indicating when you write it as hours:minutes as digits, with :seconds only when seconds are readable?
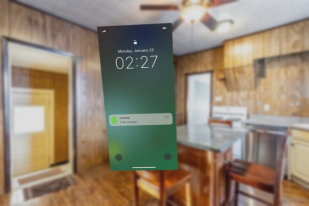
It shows 2:27
